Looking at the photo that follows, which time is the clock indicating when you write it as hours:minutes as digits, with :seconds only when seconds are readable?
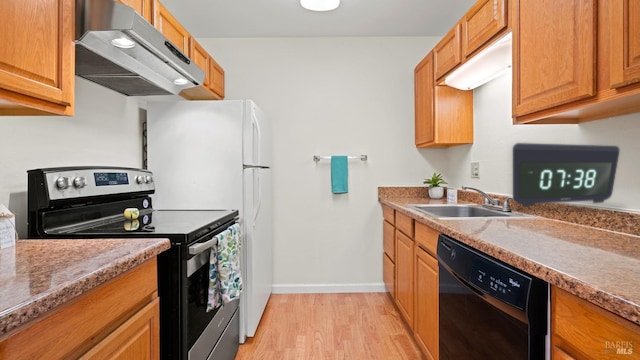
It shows 7:38
